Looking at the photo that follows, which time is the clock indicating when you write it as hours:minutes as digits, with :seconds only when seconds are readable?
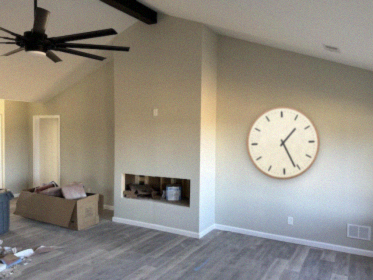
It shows 1:26
